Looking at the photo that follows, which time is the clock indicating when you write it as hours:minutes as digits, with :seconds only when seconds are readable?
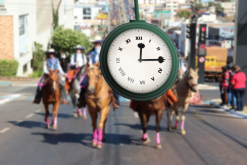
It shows 12:15
